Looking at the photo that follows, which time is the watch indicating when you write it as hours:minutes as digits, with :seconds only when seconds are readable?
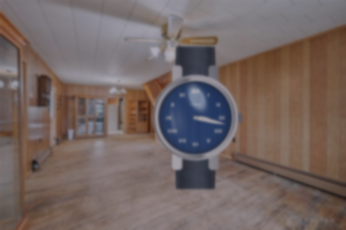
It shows 3:17
